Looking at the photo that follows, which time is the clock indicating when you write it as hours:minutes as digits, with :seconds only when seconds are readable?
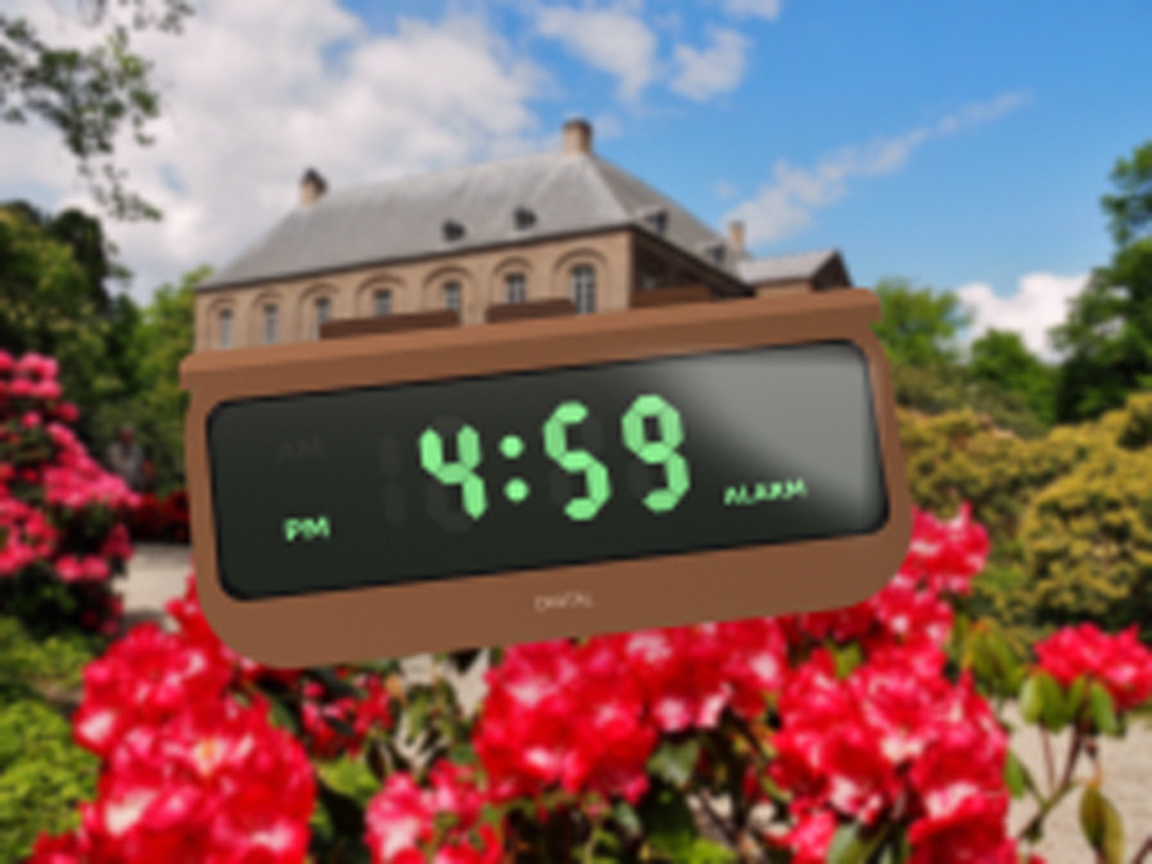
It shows 4:59
